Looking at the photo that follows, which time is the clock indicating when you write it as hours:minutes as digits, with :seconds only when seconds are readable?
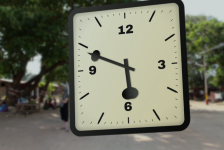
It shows 5:49
